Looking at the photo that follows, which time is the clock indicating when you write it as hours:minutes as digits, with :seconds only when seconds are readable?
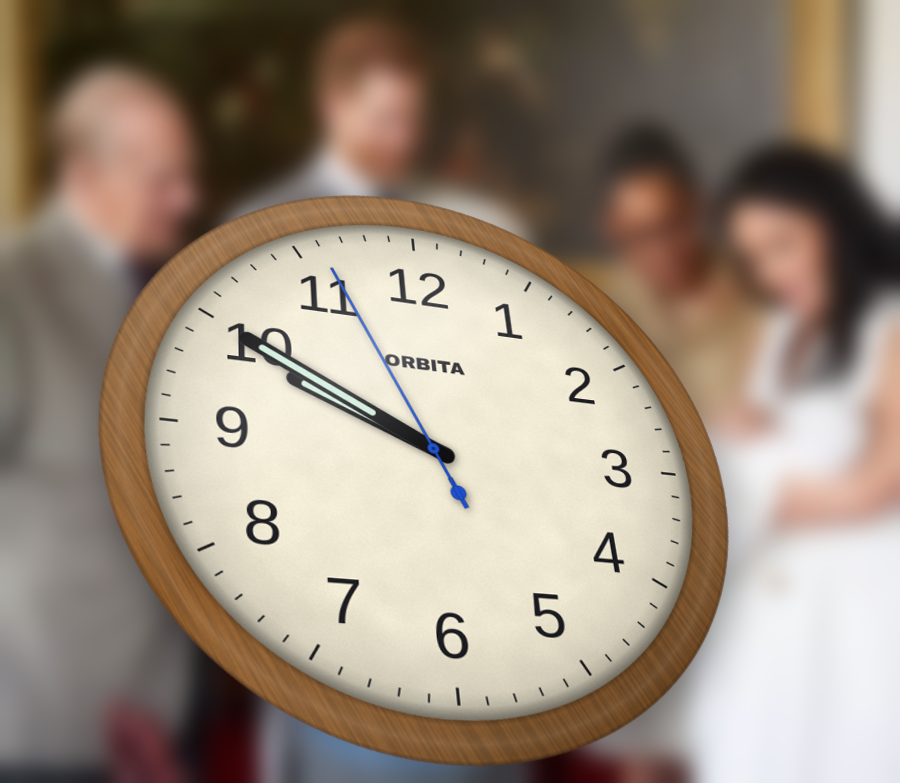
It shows 9:49:56
